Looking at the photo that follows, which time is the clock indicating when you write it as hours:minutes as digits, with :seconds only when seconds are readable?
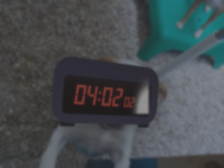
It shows 4:02
